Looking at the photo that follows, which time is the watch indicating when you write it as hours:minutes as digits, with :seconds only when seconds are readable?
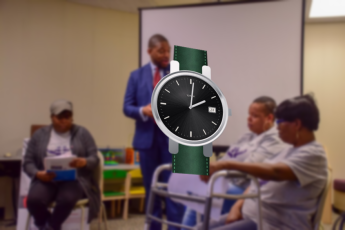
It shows 2:01
